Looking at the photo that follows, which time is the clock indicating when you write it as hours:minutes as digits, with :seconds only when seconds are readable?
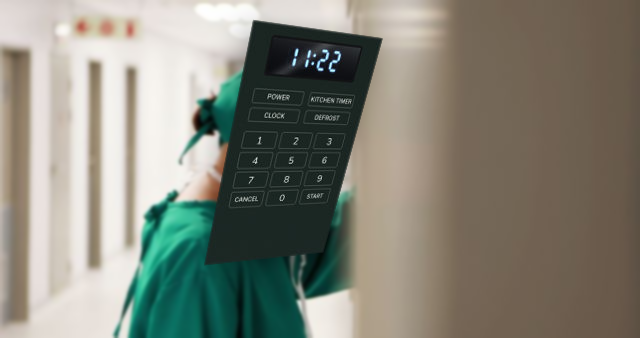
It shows 11:22
